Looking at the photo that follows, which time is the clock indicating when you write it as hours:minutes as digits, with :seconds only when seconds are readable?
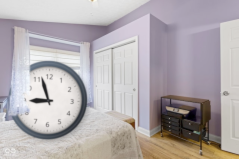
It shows 8:57
